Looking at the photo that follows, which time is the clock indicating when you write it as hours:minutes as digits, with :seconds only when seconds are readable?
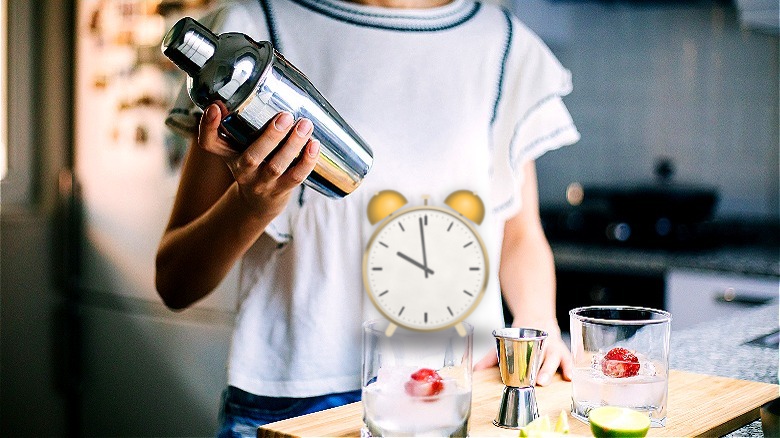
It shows 9:59
